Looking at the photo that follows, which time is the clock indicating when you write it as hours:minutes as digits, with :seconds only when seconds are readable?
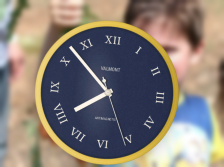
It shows 7:52:26
